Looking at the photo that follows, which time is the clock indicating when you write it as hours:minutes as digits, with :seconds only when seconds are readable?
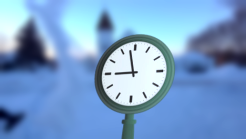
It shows 8:58
